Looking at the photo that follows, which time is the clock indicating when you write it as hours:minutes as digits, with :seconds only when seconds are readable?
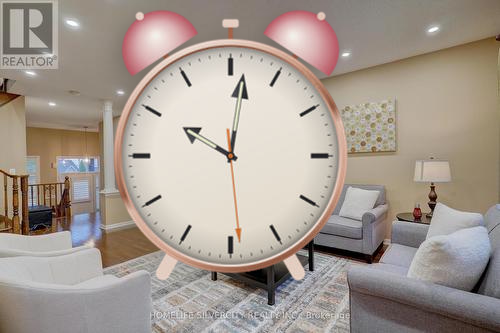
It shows 10:01:29
